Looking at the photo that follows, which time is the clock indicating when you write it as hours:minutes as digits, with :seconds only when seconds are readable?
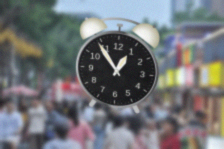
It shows 12:54
